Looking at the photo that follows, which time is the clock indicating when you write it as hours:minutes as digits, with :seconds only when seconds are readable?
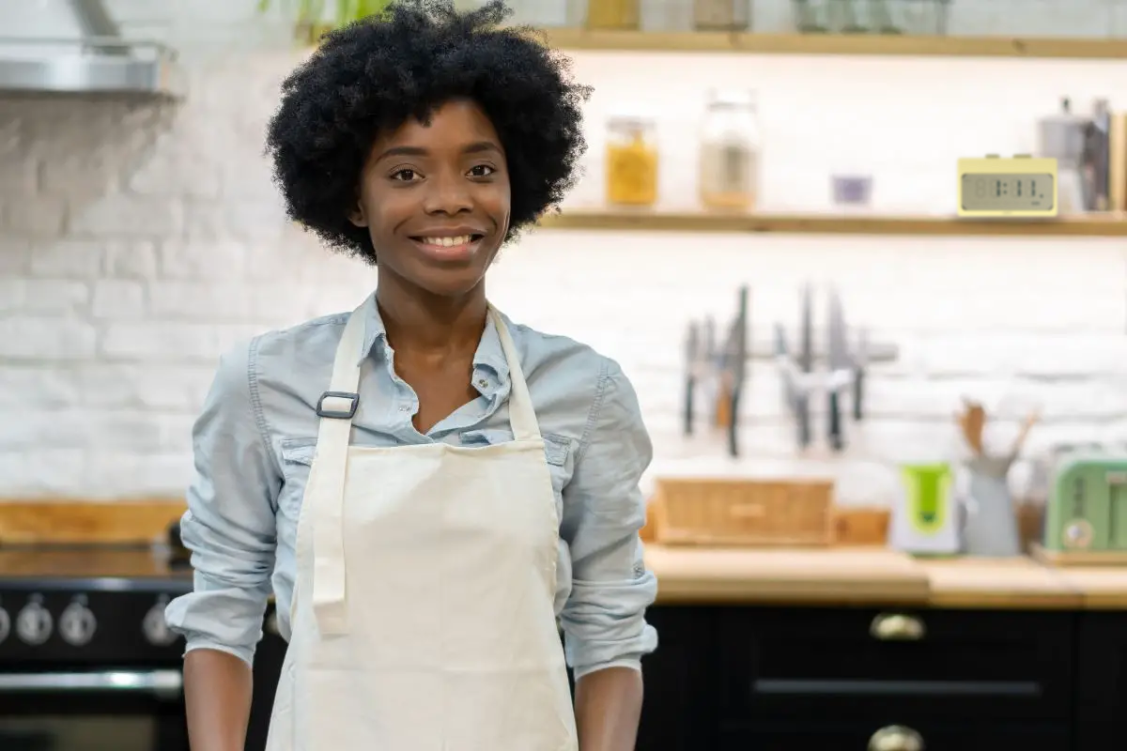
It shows 1:11
